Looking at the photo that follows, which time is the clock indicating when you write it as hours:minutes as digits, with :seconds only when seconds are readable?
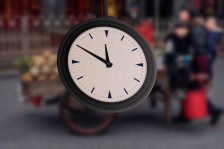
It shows 11:50
